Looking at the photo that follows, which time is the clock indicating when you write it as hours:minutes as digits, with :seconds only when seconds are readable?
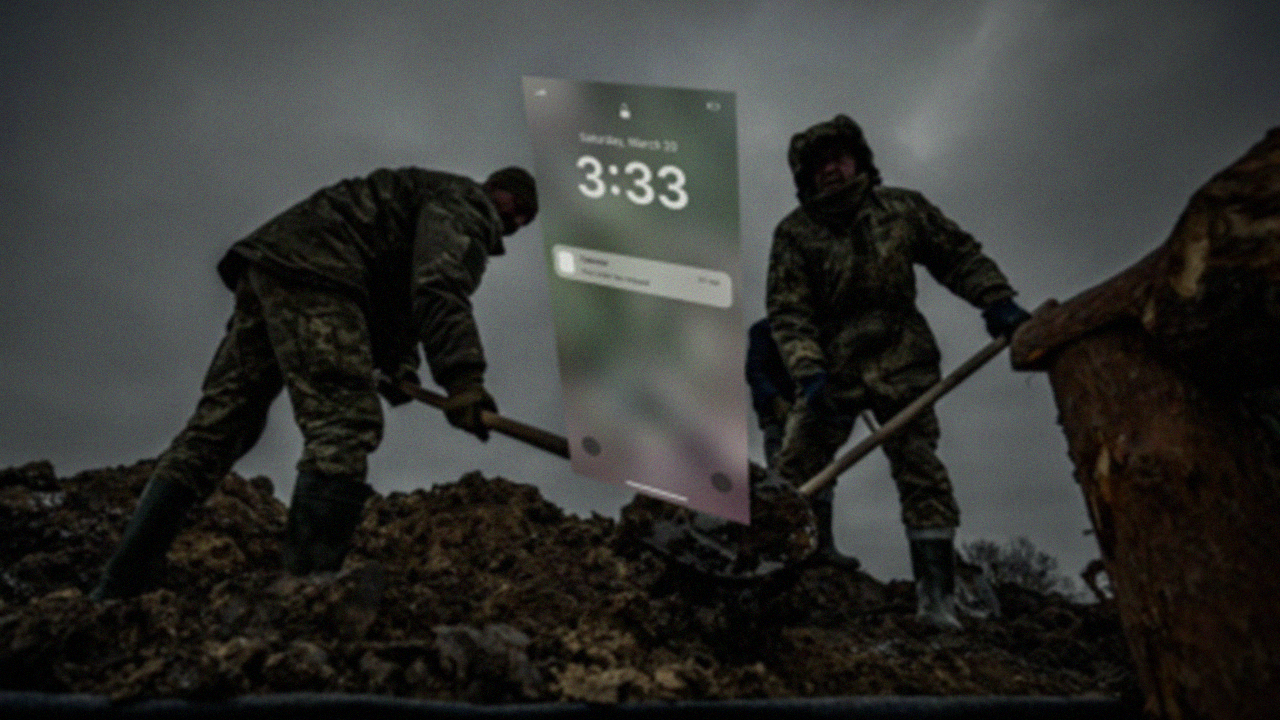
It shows 3:33
